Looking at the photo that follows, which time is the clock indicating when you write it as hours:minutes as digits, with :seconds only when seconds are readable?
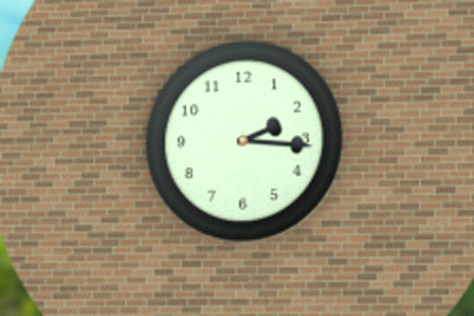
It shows 2:16
